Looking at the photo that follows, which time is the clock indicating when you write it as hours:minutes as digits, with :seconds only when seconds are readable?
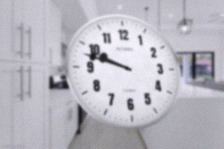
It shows 9:48
